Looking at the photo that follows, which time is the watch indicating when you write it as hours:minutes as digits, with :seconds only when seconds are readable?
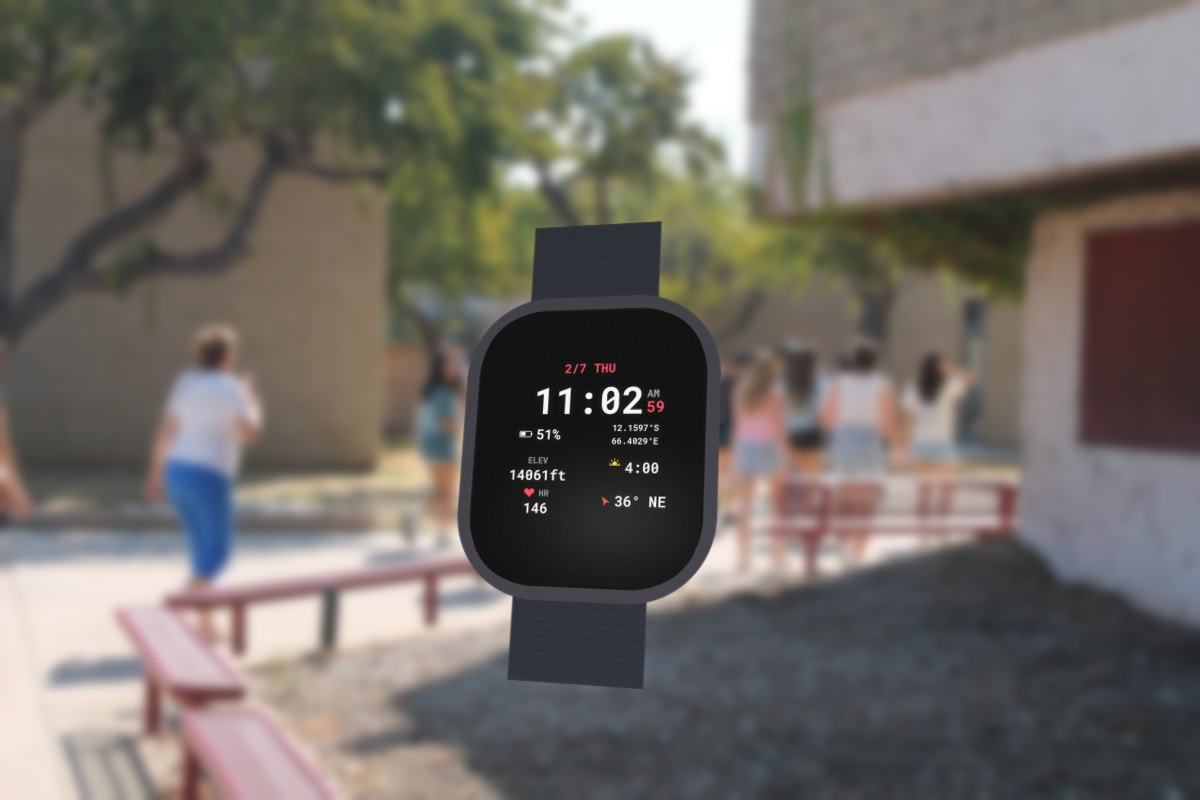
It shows 11:02:59
